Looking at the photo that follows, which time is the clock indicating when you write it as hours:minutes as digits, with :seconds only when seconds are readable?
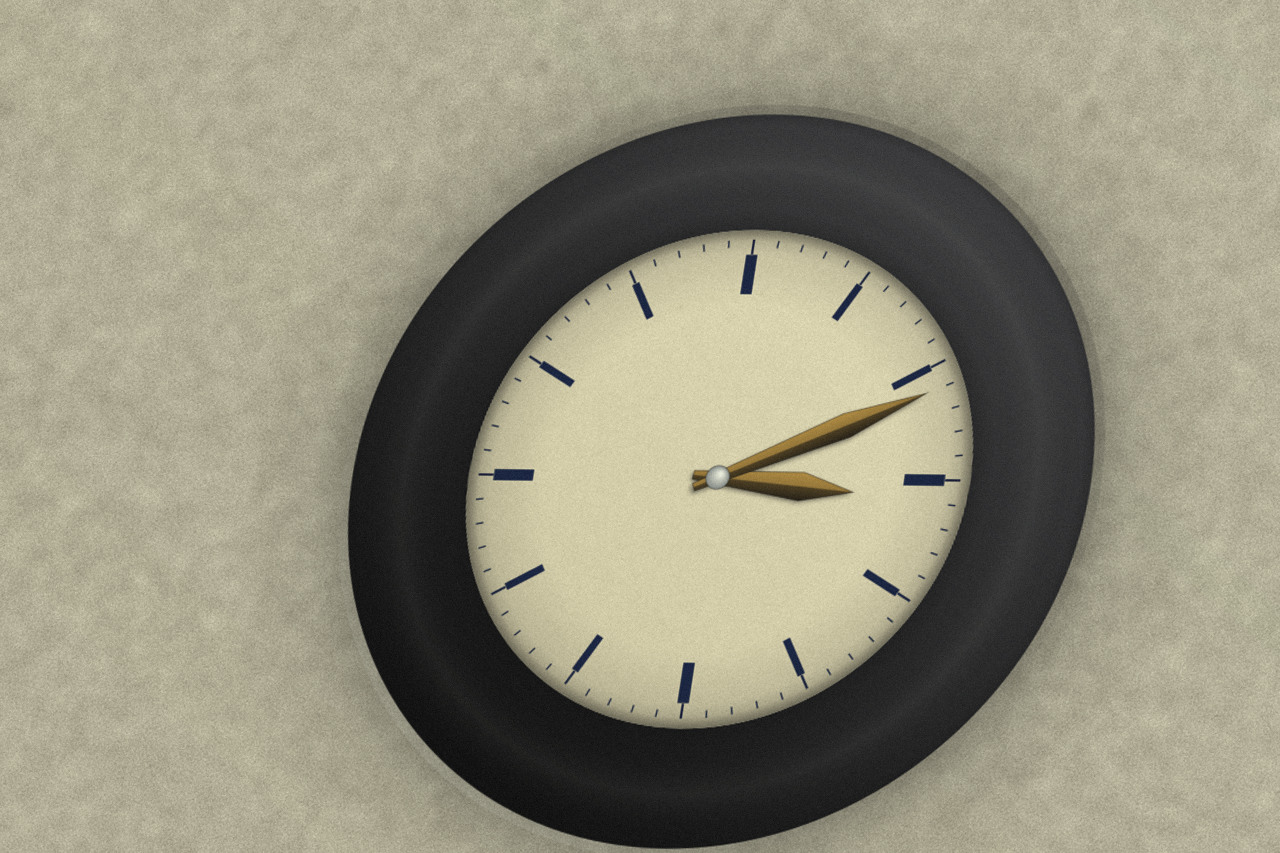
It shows 3:11
